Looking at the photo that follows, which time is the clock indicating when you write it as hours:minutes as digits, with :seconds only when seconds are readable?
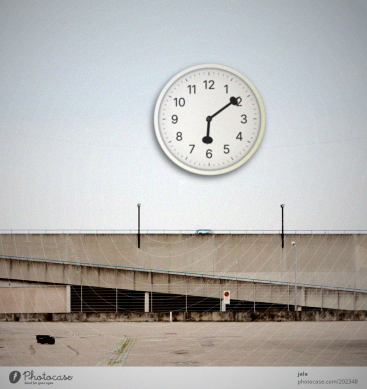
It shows 6:09
